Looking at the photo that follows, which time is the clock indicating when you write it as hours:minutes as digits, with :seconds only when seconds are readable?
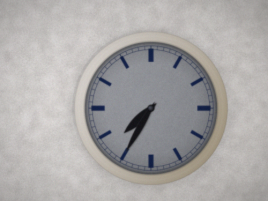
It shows 7:35
